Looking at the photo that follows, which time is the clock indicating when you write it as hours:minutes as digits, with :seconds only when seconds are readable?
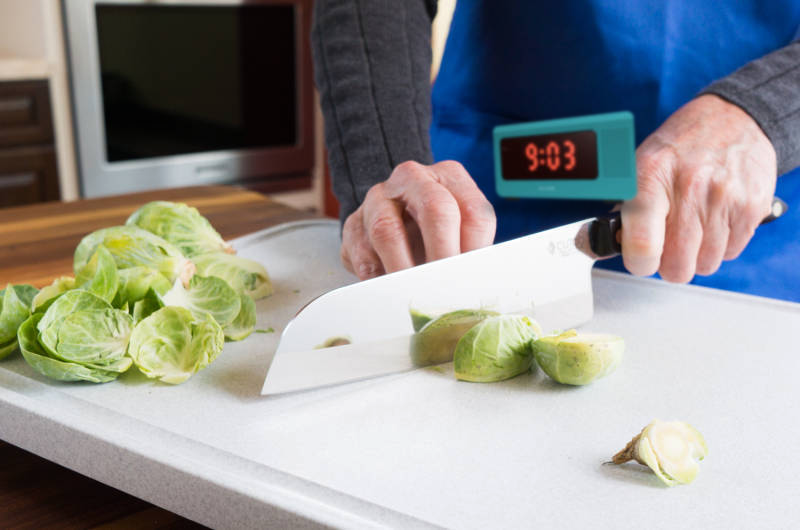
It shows 9:03
